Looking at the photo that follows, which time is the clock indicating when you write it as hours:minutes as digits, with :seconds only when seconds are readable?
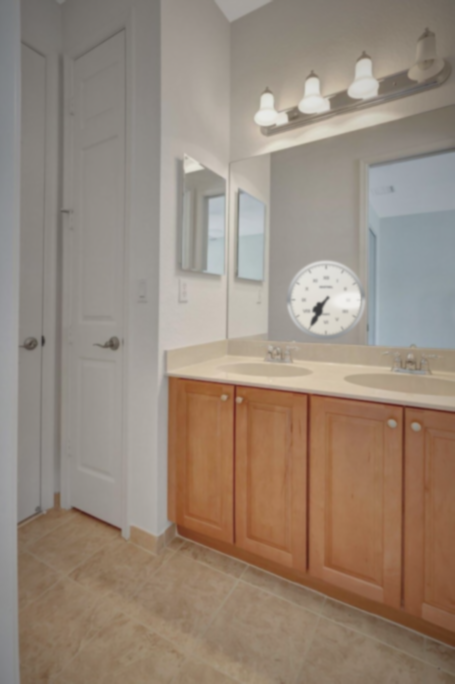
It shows 7:35
